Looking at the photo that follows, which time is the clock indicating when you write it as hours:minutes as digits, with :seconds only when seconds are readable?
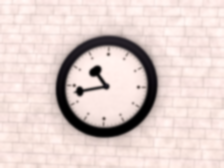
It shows 10:43
